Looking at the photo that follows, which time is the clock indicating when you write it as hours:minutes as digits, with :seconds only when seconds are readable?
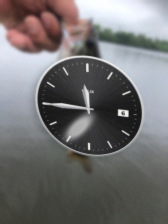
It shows 11:45
